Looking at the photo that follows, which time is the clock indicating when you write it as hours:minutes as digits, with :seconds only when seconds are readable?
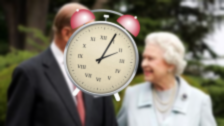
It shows 2:04
